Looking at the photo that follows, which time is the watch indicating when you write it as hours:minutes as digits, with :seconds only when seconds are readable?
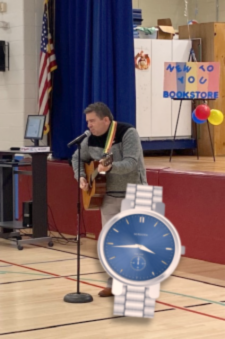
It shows 3:44
